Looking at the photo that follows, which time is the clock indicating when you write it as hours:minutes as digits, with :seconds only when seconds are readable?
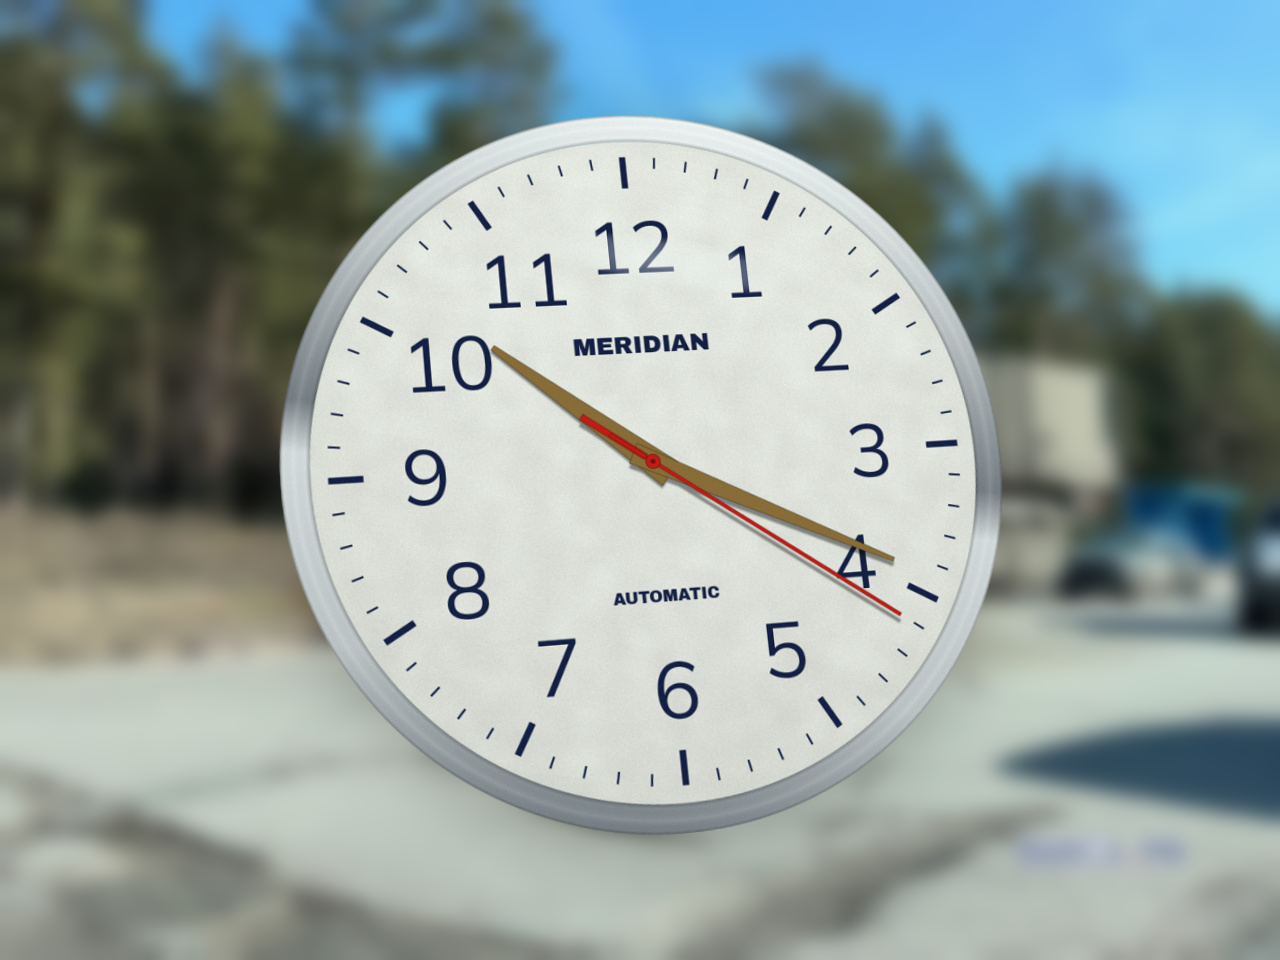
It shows 10:19:21
